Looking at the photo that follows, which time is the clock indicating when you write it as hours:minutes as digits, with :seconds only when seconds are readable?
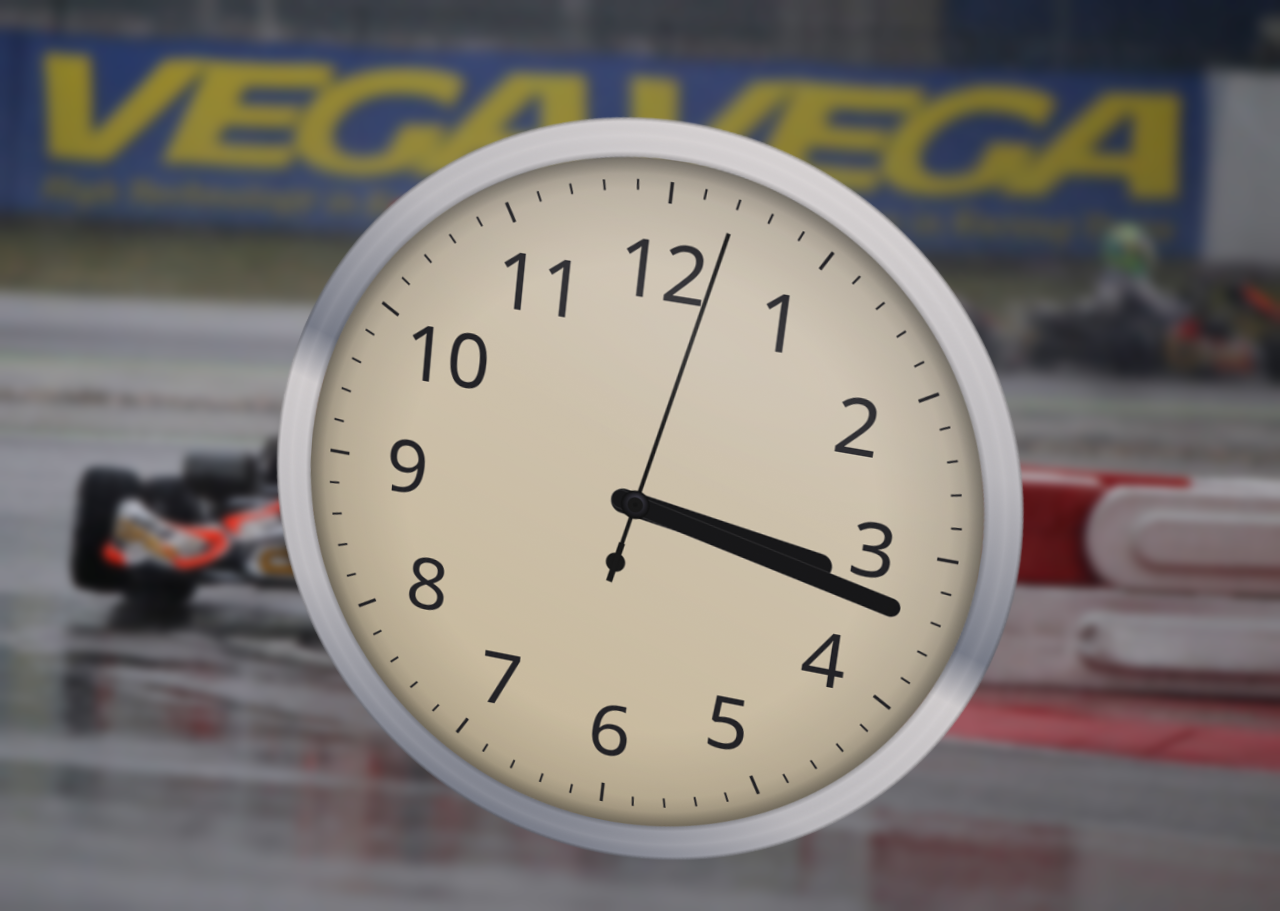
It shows 3:17:02
